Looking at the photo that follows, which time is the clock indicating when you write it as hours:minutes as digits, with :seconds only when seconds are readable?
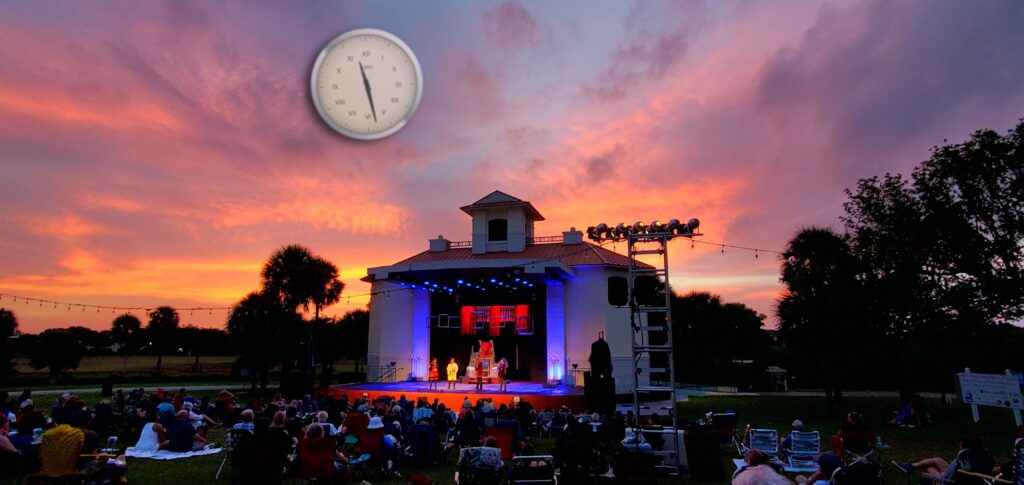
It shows 11:28
